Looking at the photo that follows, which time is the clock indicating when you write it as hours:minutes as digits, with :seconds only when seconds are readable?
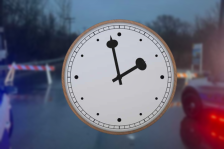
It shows 1:58
